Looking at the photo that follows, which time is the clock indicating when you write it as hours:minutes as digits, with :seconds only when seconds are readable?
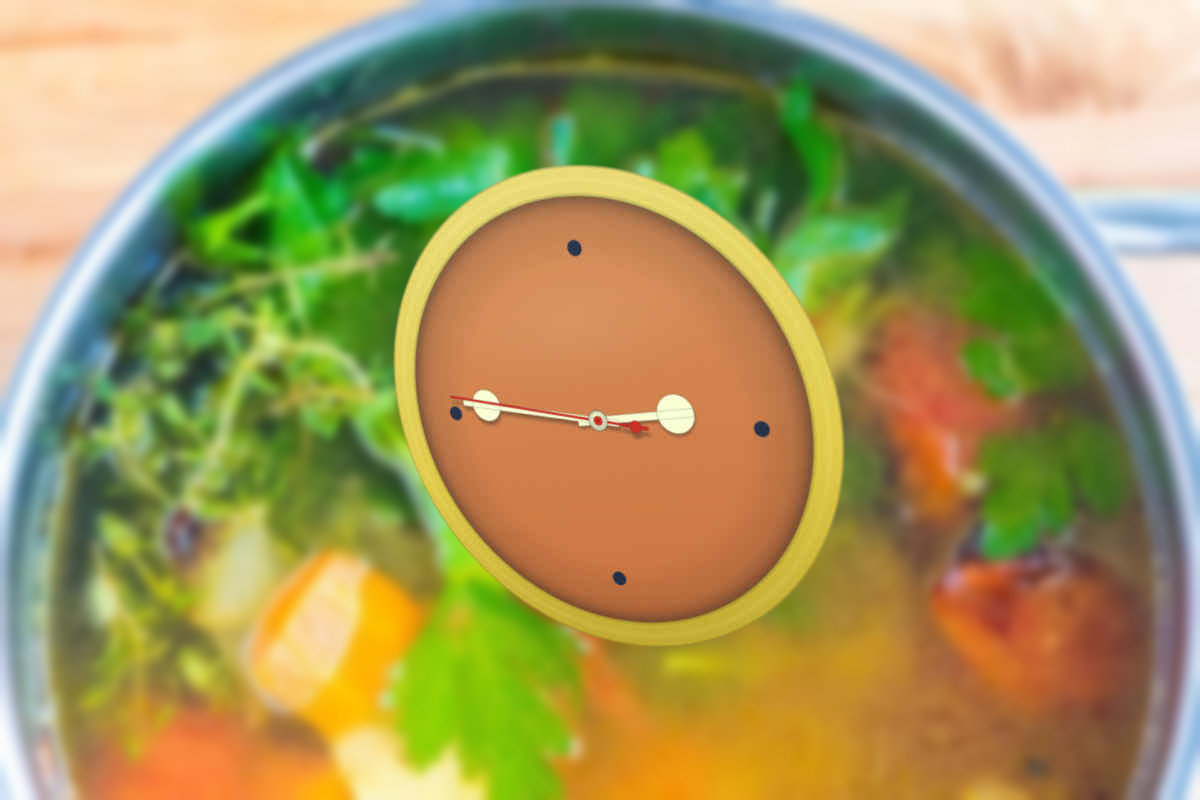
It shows 2:45:46
